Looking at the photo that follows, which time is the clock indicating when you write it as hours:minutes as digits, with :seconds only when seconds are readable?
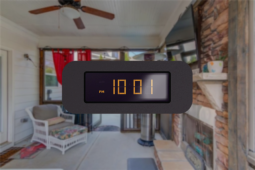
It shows 10:01
